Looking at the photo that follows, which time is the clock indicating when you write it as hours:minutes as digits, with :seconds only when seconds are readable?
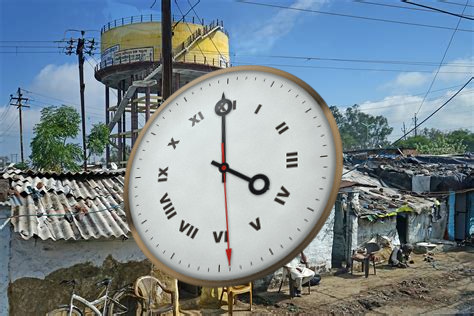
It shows 3:59:29
